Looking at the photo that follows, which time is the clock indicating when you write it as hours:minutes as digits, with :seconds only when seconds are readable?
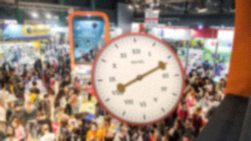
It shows 8:11
